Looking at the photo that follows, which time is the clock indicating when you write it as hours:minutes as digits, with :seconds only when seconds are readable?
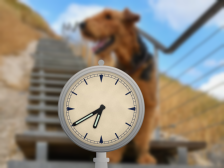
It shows 6:40
